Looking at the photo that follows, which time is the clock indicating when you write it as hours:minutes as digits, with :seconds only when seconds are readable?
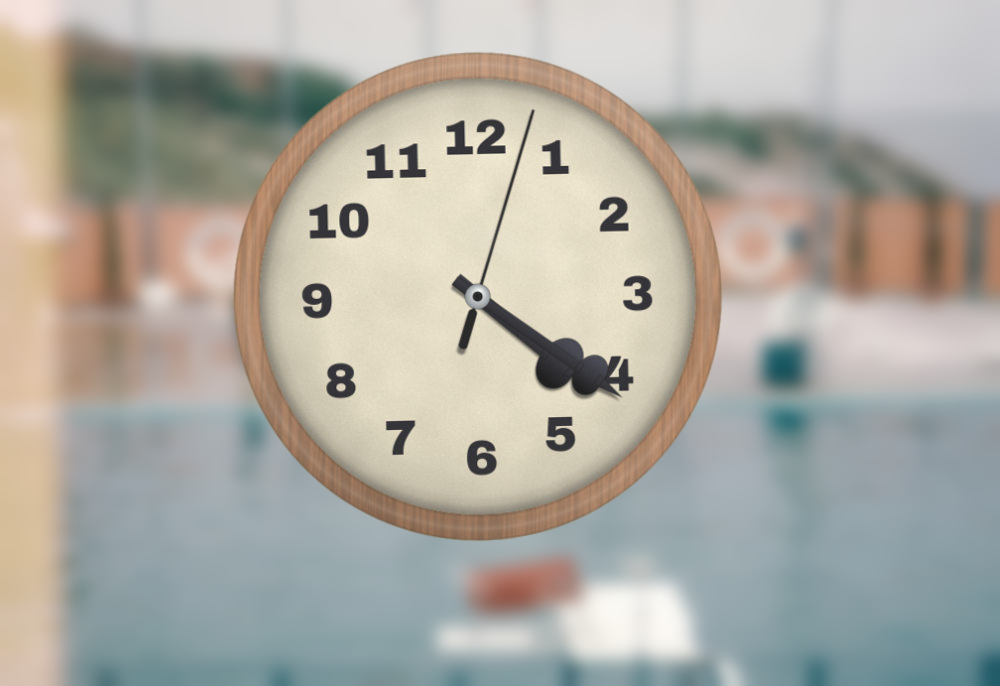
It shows 4:21:03
